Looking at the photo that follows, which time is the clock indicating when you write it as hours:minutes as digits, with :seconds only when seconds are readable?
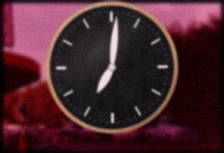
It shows 7:01
